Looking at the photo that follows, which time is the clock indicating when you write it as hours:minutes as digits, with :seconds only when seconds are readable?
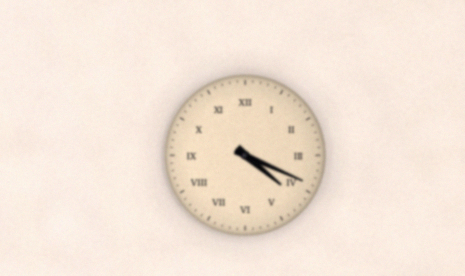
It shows 4:19
